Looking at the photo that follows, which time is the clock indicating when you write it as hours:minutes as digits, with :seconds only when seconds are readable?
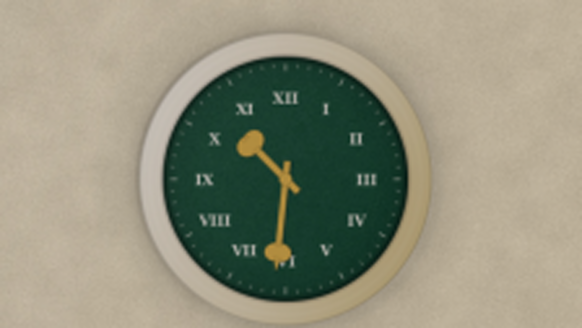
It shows 10:31
